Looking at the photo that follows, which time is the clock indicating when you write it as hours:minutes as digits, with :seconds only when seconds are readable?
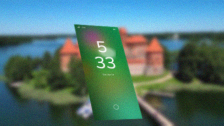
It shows 5:33
